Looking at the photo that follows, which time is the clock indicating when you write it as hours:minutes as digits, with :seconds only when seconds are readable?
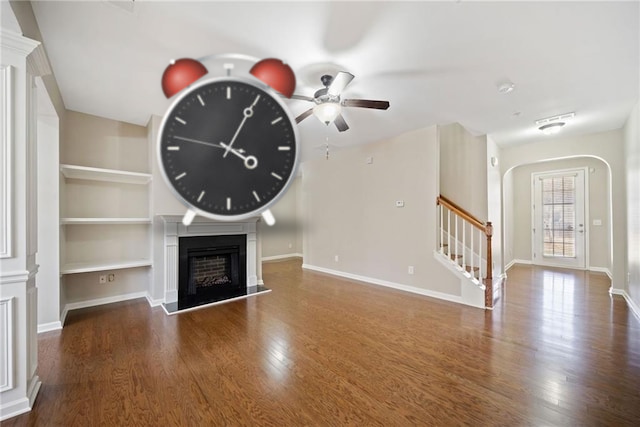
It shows 4:04:47
